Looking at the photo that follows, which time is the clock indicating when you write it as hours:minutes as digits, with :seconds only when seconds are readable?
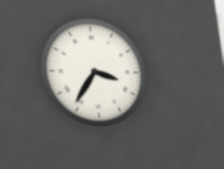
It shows 3:36
